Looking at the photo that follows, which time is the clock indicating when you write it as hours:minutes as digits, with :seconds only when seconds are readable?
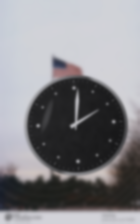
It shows 2:01
